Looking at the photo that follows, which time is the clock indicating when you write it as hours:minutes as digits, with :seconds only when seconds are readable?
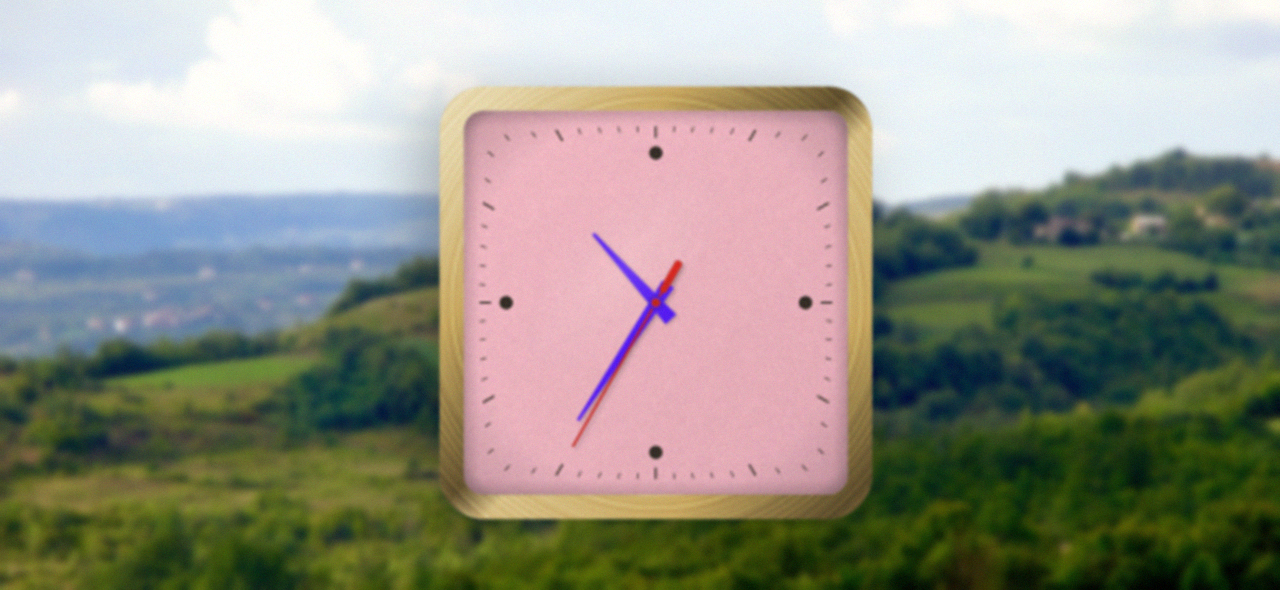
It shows 10:35:35
